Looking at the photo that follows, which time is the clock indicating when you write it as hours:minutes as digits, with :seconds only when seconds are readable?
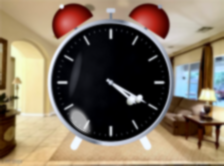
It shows 4:20
